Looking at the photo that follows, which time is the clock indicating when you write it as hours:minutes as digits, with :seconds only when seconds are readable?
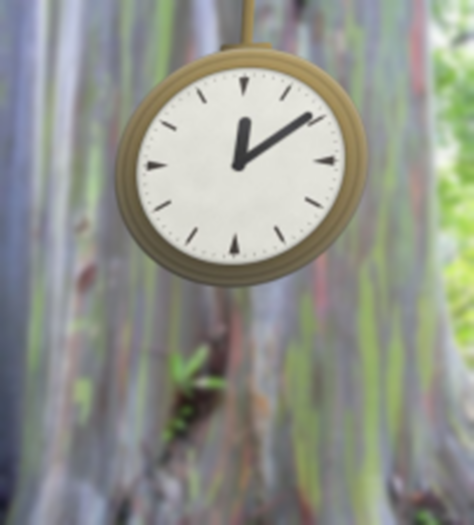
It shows 12:09
